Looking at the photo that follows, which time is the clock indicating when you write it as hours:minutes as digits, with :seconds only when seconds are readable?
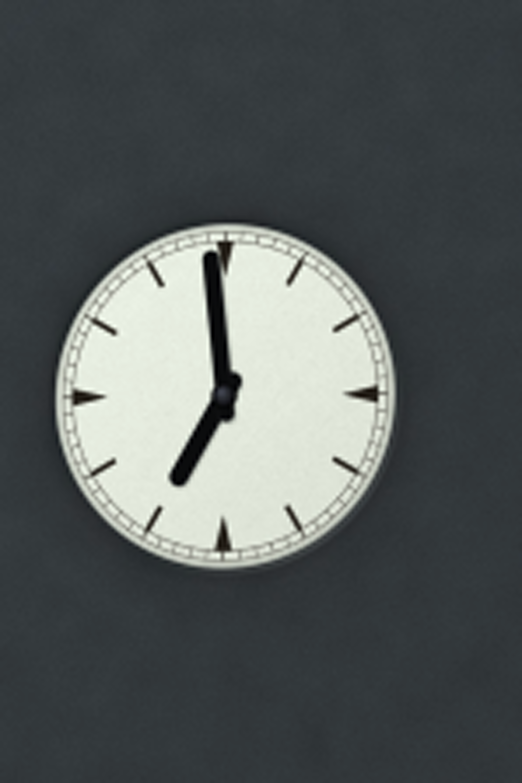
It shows 6:59
